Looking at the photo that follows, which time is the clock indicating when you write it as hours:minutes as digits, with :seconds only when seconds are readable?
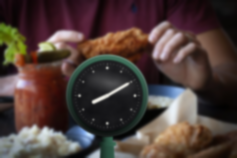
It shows 8:10
